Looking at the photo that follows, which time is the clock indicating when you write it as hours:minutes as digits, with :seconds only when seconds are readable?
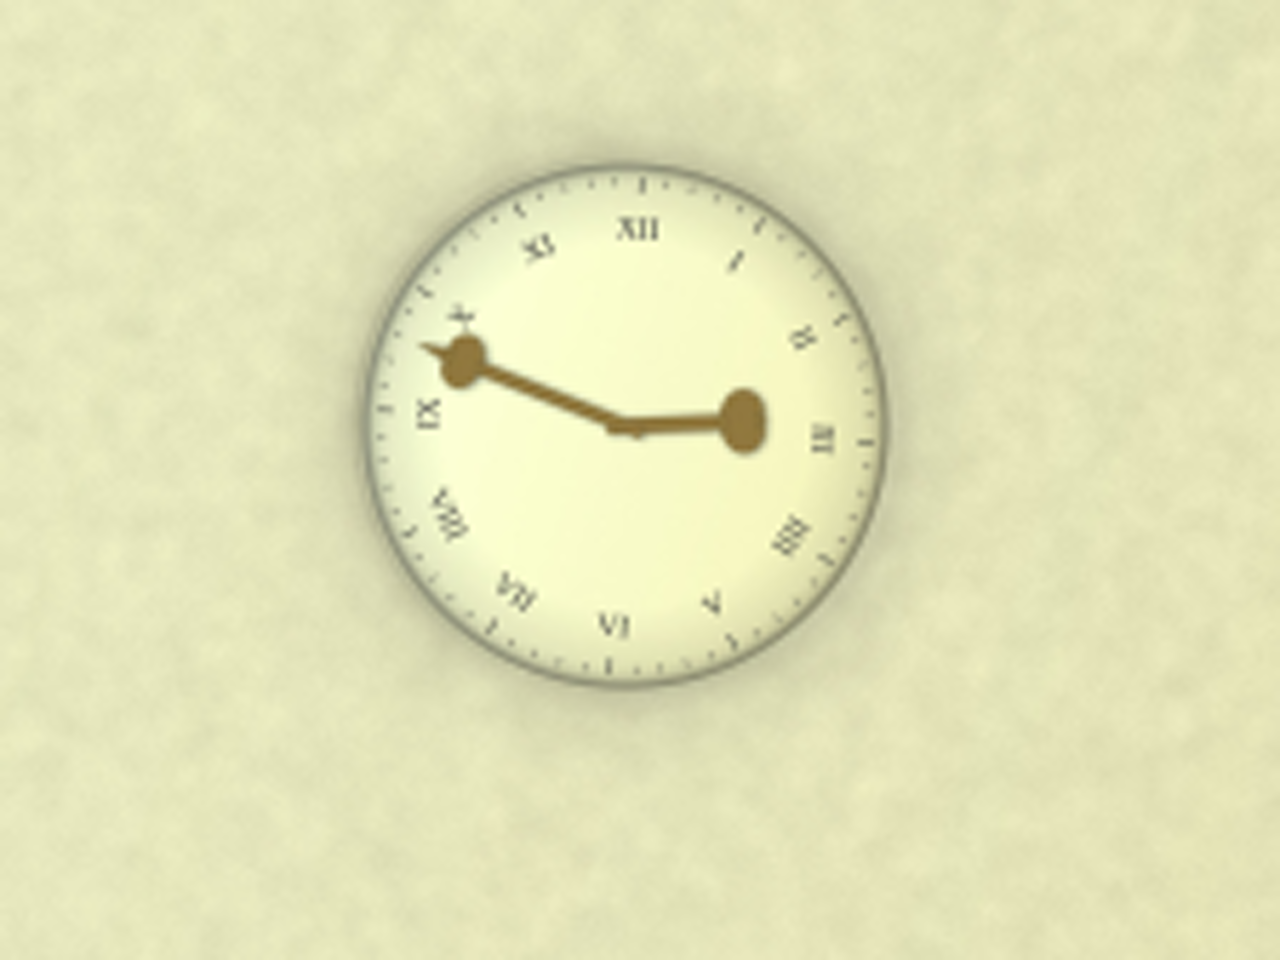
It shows 2:48
